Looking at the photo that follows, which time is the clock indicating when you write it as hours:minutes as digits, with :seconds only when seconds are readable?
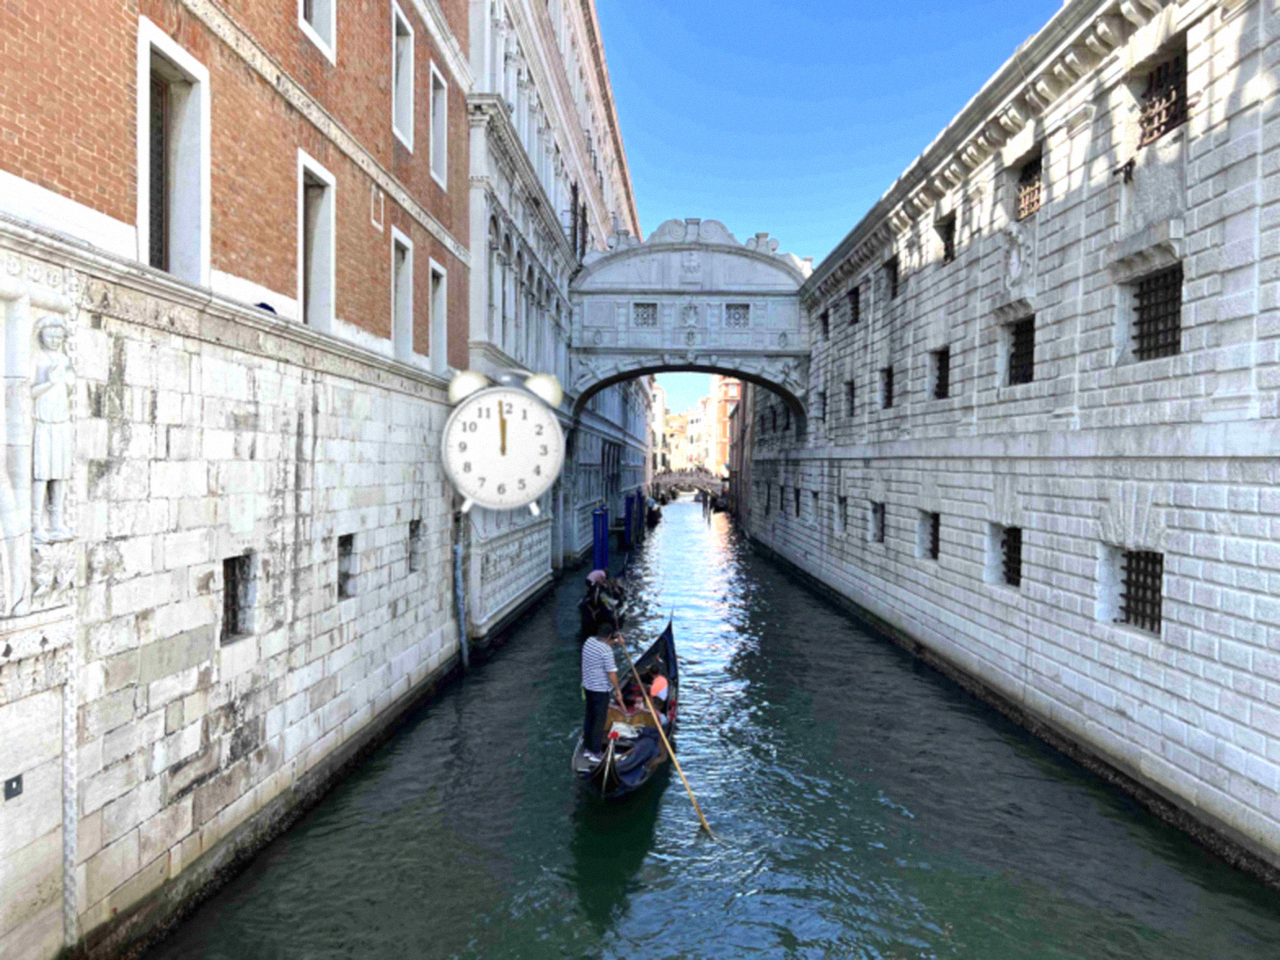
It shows 11:59
